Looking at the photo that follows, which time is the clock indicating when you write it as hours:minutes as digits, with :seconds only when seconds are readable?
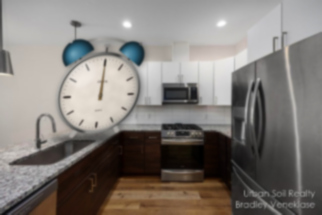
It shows 12:00
